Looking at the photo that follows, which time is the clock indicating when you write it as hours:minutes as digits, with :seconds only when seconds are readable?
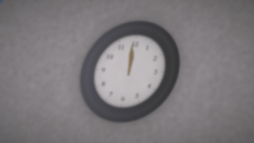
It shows 11:59
